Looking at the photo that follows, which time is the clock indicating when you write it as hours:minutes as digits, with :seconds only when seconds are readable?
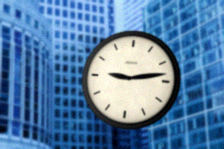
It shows 9:13
